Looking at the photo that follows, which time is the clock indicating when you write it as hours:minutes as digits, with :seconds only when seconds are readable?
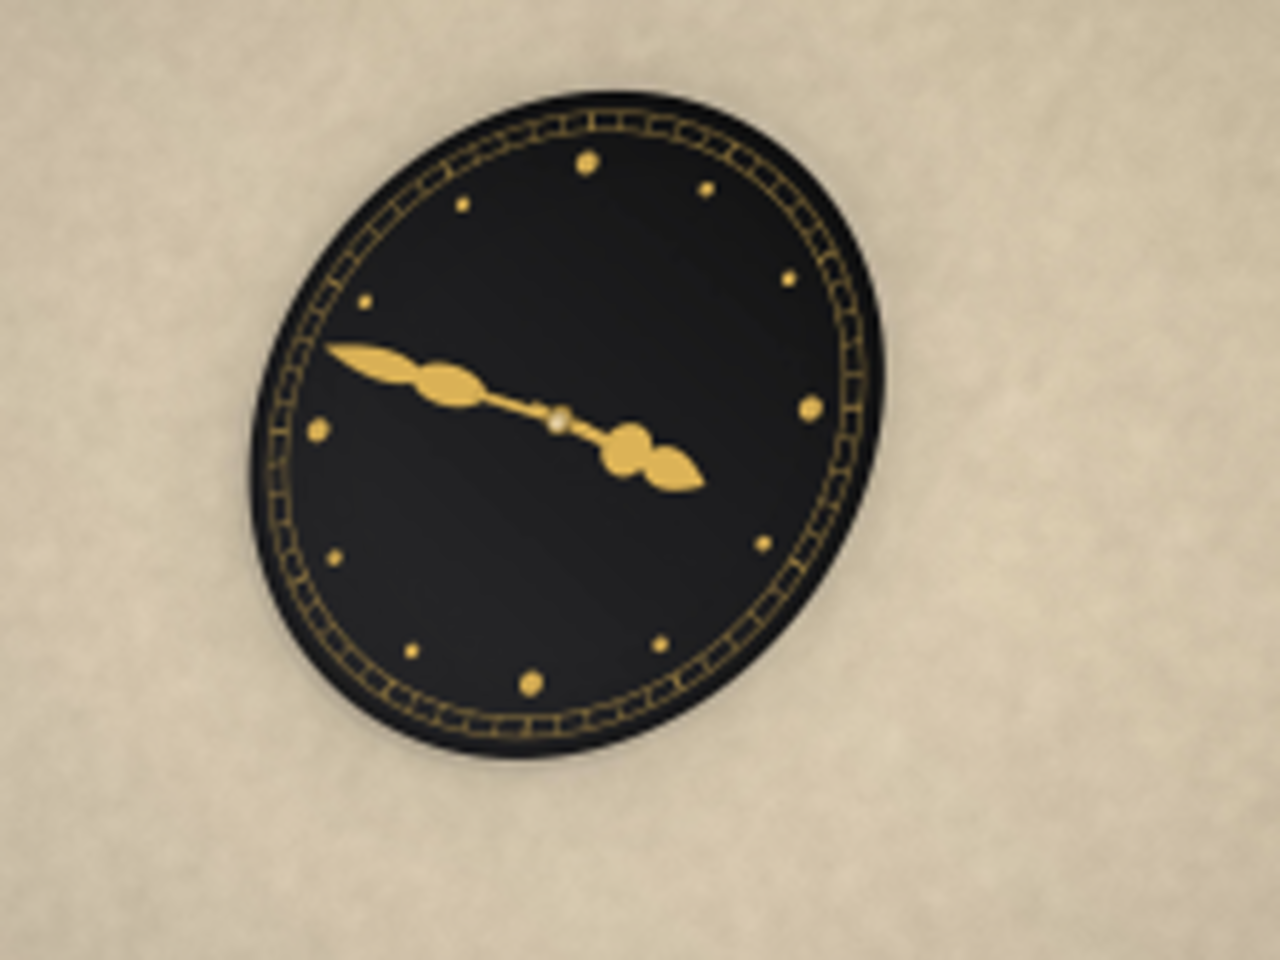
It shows 3:48
